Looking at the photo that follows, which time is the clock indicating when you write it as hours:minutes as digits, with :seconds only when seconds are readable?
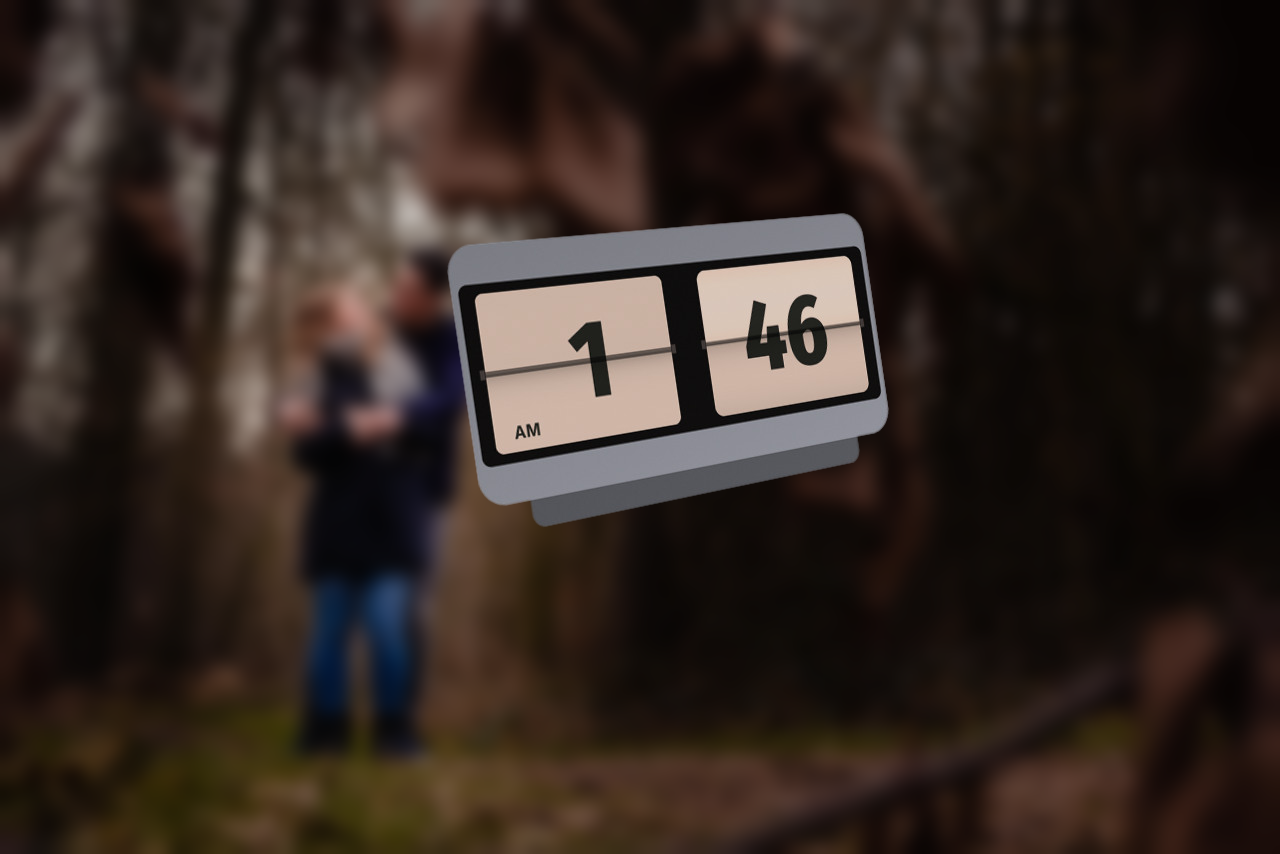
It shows 1:46
